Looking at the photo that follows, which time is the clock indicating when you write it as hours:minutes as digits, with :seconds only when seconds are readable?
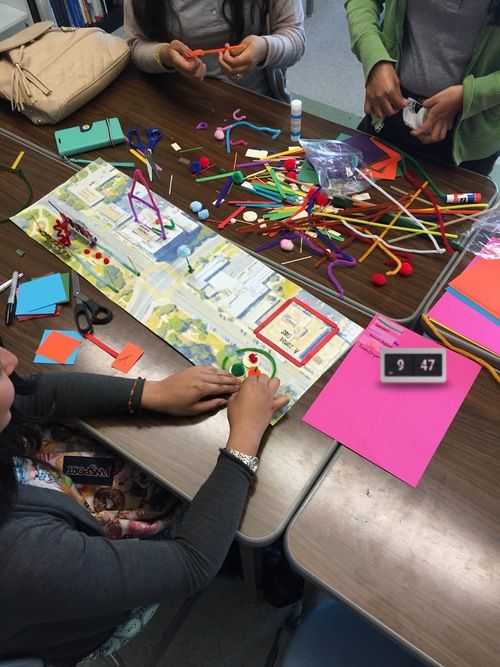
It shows 9:47
